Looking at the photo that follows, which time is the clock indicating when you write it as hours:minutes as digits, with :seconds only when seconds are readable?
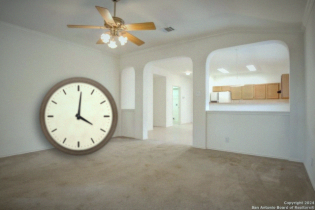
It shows 4:01
